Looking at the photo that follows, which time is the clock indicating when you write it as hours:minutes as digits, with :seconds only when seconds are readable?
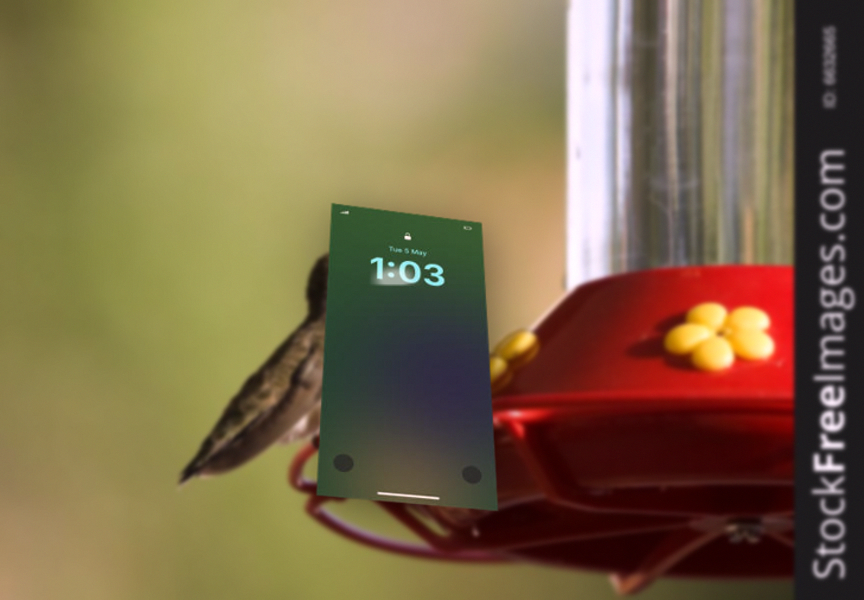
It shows 1:03
